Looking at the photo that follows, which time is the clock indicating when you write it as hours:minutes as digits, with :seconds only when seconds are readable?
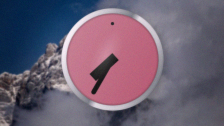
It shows 7:35
